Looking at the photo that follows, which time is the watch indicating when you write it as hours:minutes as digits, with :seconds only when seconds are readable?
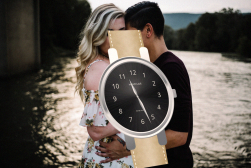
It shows 11:27
